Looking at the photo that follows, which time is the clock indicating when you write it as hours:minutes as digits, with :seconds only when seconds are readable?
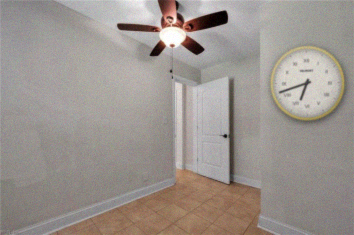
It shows 6:42
